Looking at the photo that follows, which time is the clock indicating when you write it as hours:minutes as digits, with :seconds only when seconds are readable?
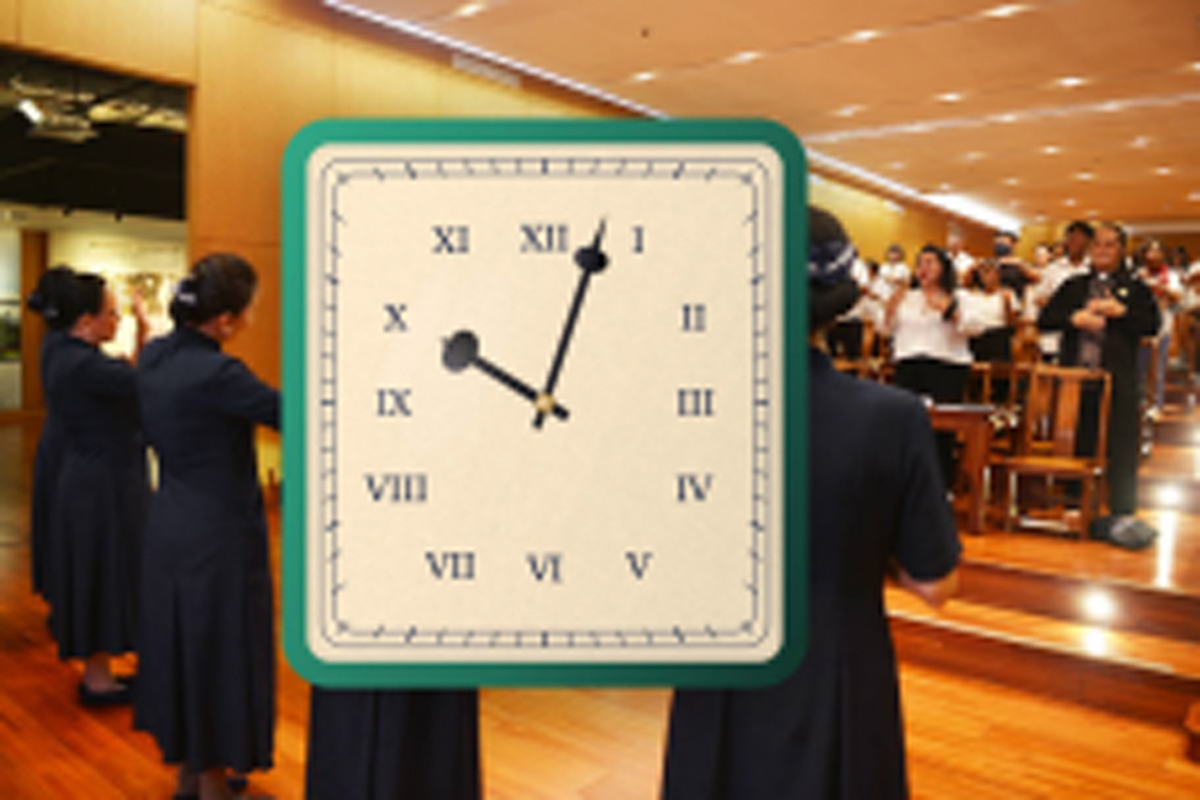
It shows 10:03
